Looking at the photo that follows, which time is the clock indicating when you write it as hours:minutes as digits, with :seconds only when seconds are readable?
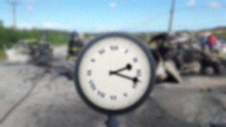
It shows 2:18
